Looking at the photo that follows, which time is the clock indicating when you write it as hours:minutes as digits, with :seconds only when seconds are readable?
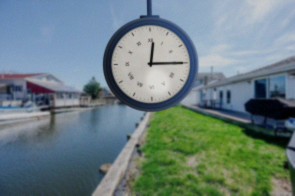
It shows 12:15
